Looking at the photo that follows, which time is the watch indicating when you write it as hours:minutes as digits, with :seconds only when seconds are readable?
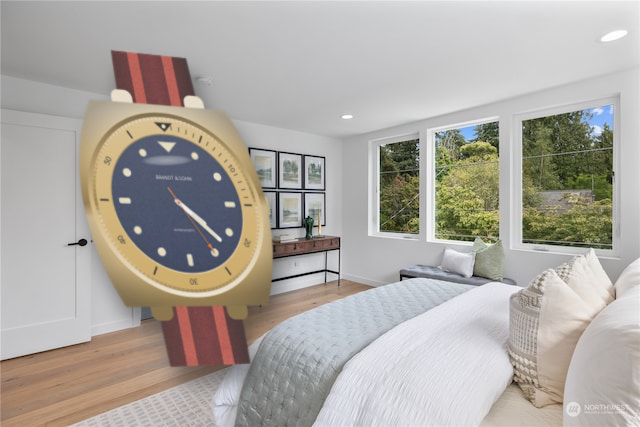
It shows 4:22:25
